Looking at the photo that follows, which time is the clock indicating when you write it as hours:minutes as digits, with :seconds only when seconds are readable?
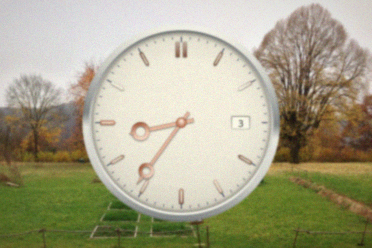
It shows 8:36
